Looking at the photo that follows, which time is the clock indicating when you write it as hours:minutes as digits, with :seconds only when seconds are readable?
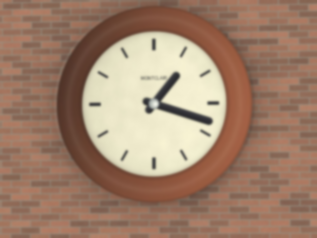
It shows 1:18
